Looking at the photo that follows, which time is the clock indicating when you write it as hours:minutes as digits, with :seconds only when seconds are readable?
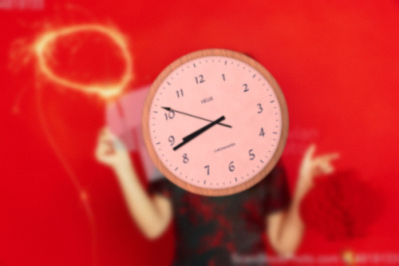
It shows 8:42:51
